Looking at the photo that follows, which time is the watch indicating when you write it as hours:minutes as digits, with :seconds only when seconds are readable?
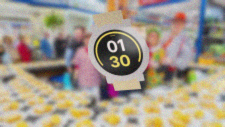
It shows 1:30
